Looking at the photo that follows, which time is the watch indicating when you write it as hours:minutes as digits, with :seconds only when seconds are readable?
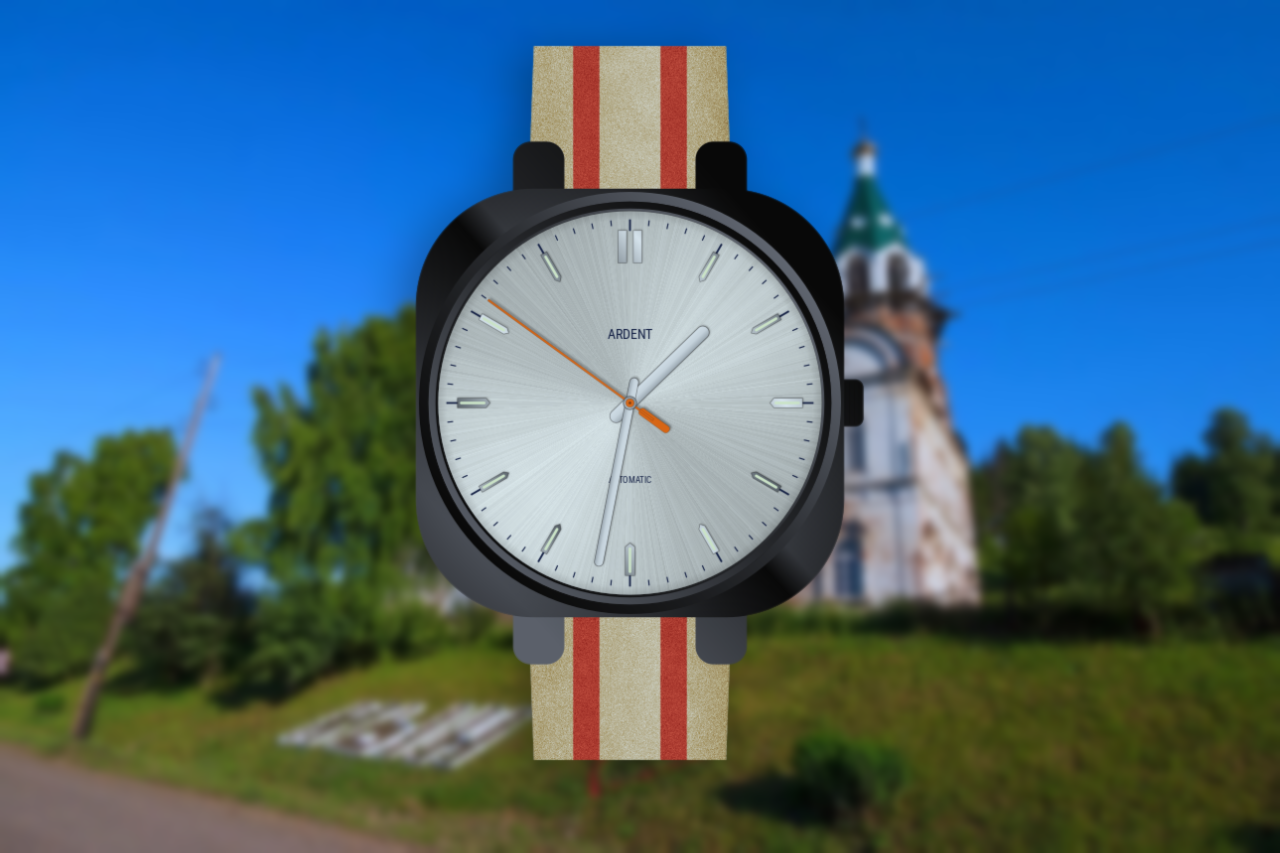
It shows 1:31:51
